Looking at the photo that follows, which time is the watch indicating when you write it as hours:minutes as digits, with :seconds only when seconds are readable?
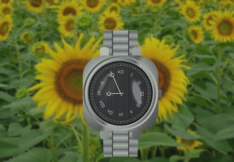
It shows 8:56
